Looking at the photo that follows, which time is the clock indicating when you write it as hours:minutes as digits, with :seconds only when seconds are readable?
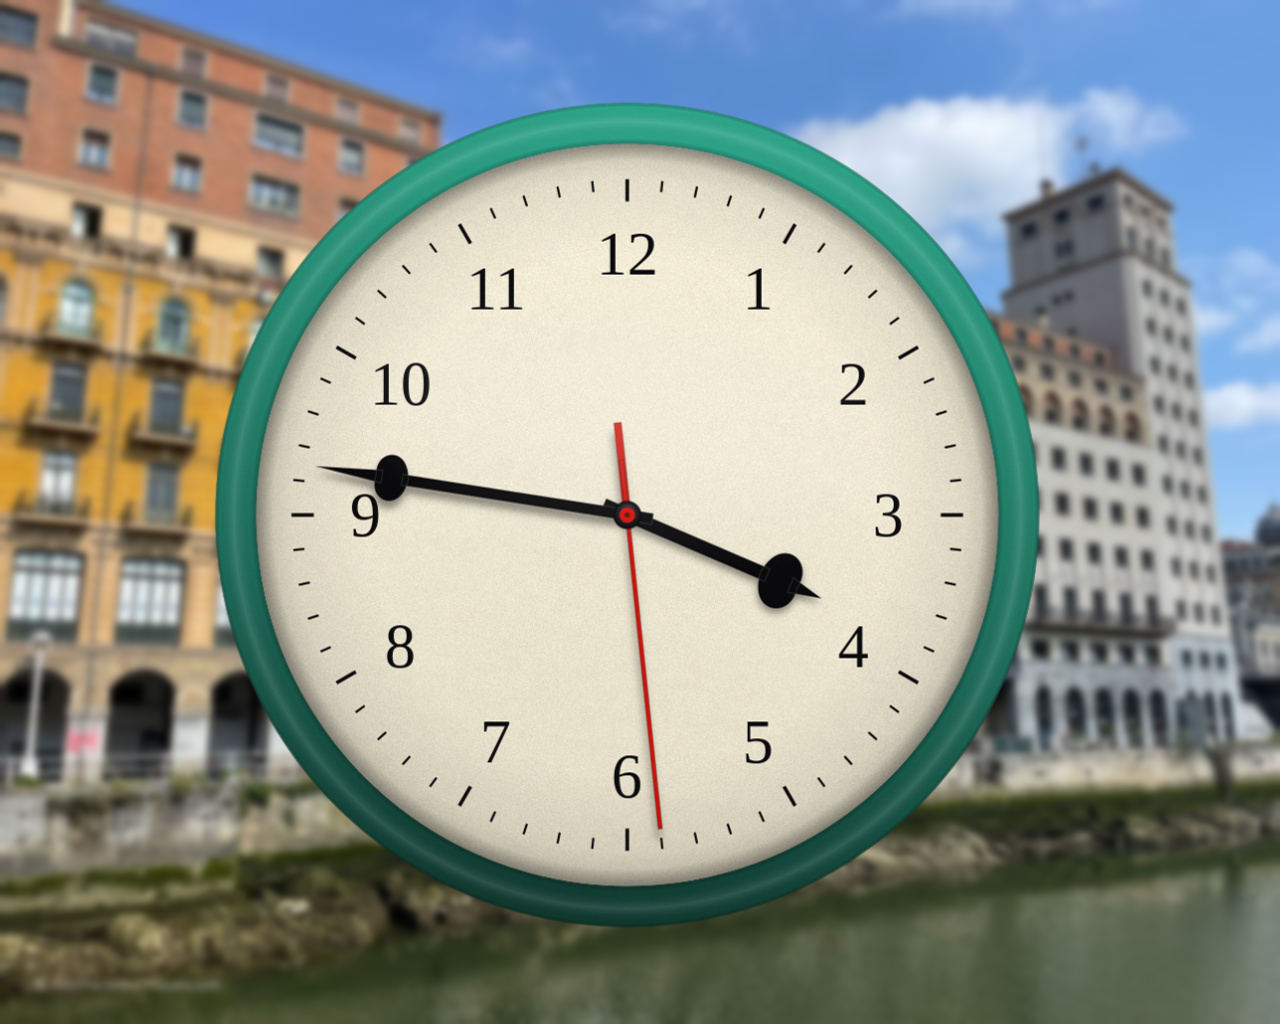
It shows 3:46:29
